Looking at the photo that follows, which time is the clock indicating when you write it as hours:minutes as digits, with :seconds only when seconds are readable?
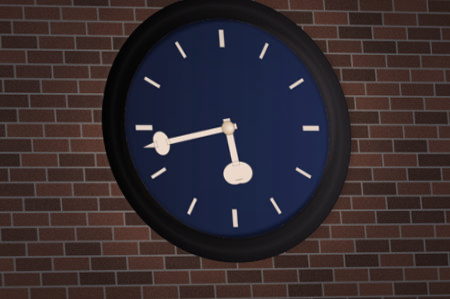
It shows 5:43
